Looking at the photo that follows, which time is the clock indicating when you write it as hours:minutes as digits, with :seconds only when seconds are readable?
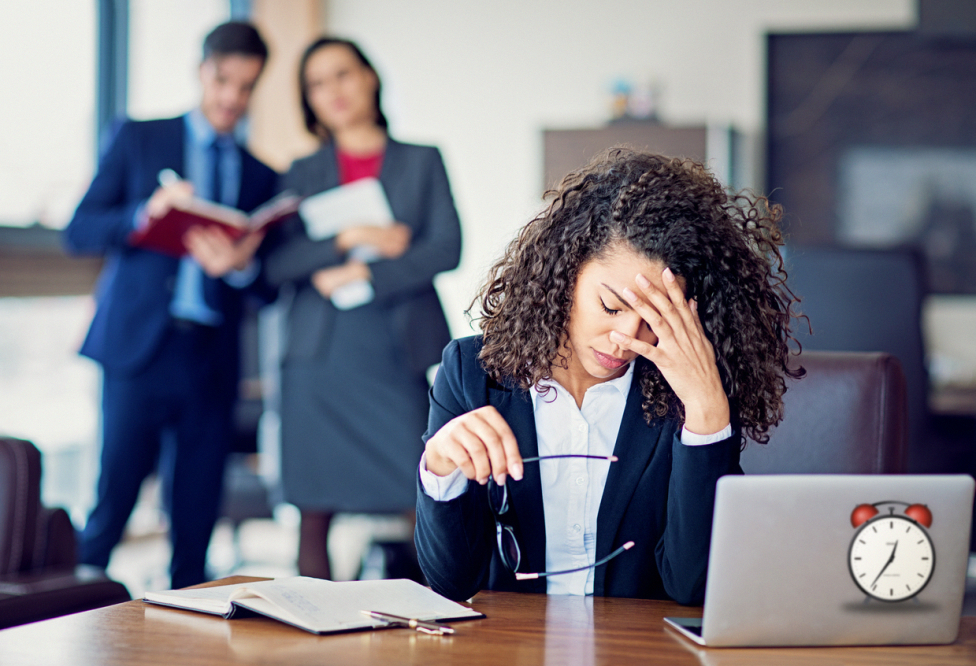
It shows 12:36
